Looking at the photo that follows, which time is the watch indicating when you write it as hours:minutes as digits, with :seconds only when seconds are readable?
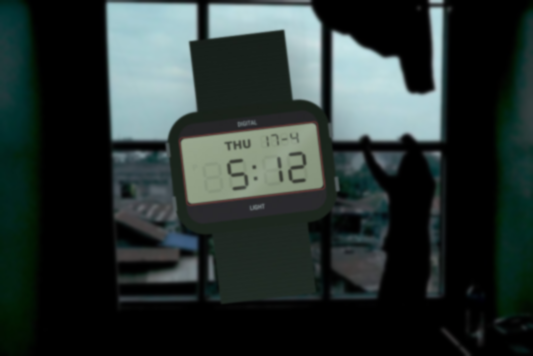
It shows 5:12
